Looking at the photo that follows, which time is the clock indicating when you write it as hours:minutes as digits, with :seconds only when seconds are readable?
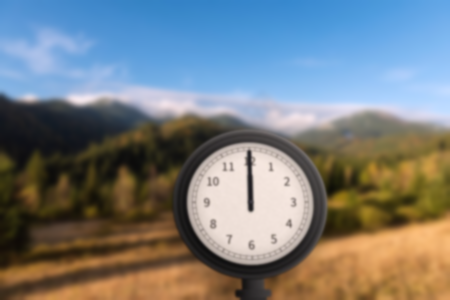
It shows 12:00
